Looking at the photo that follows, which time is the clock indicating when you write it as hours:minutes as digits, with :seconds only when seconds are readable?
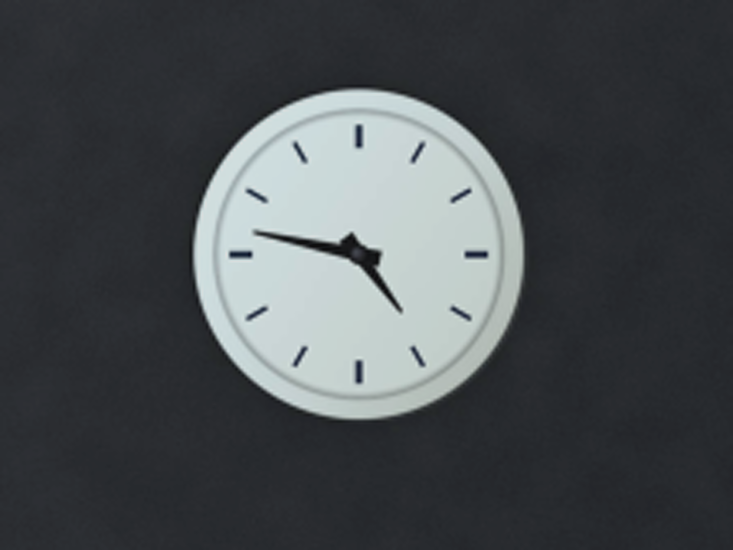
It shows 4:47
